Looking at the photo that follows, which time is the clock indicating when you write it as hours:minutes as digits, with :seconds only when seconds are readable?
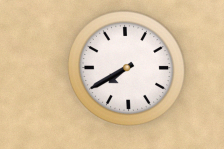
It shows 7:40
